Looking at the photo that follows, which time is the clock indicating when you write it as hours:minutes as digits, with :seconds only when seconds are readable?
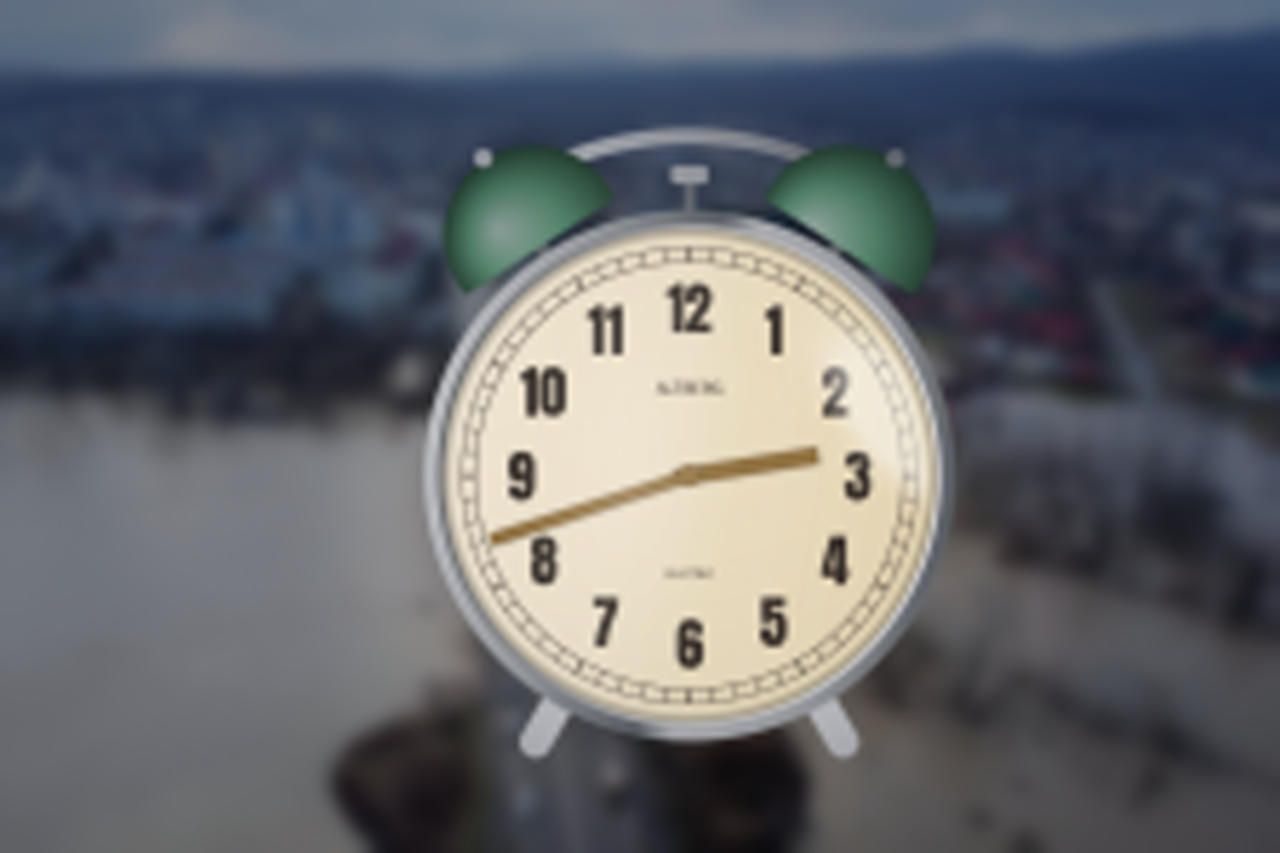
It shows 2:42
